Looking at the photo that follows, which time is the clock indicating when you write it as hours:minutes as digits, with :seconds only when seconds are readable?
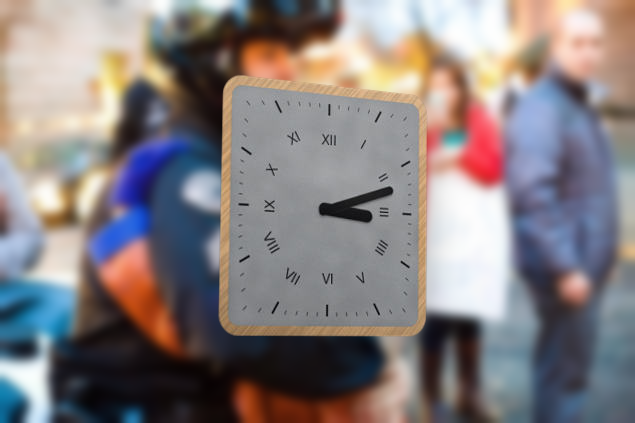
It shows 3:12
